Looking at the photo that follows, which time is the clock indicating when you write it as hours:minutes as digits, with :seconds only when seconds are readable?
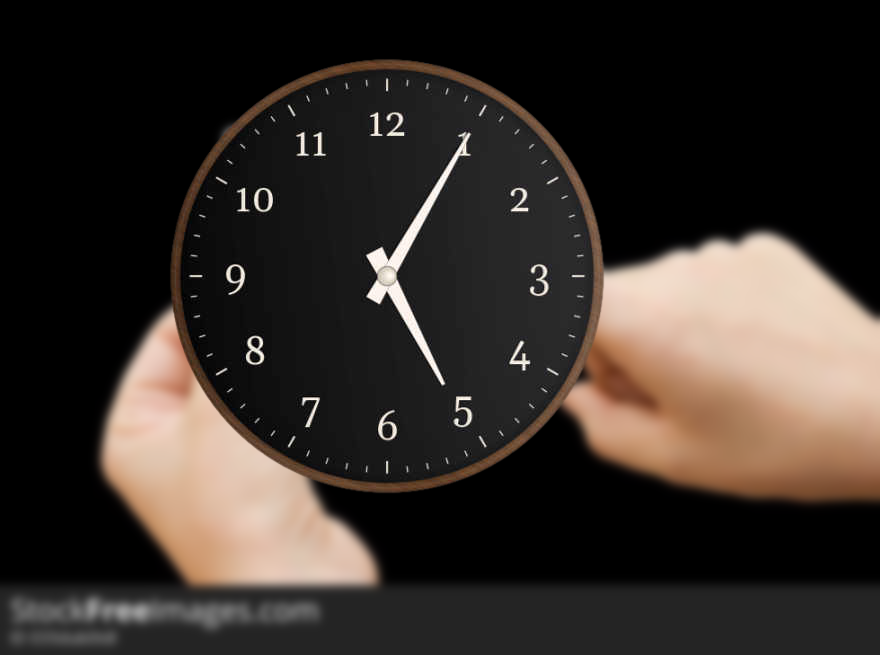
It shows 5:05
